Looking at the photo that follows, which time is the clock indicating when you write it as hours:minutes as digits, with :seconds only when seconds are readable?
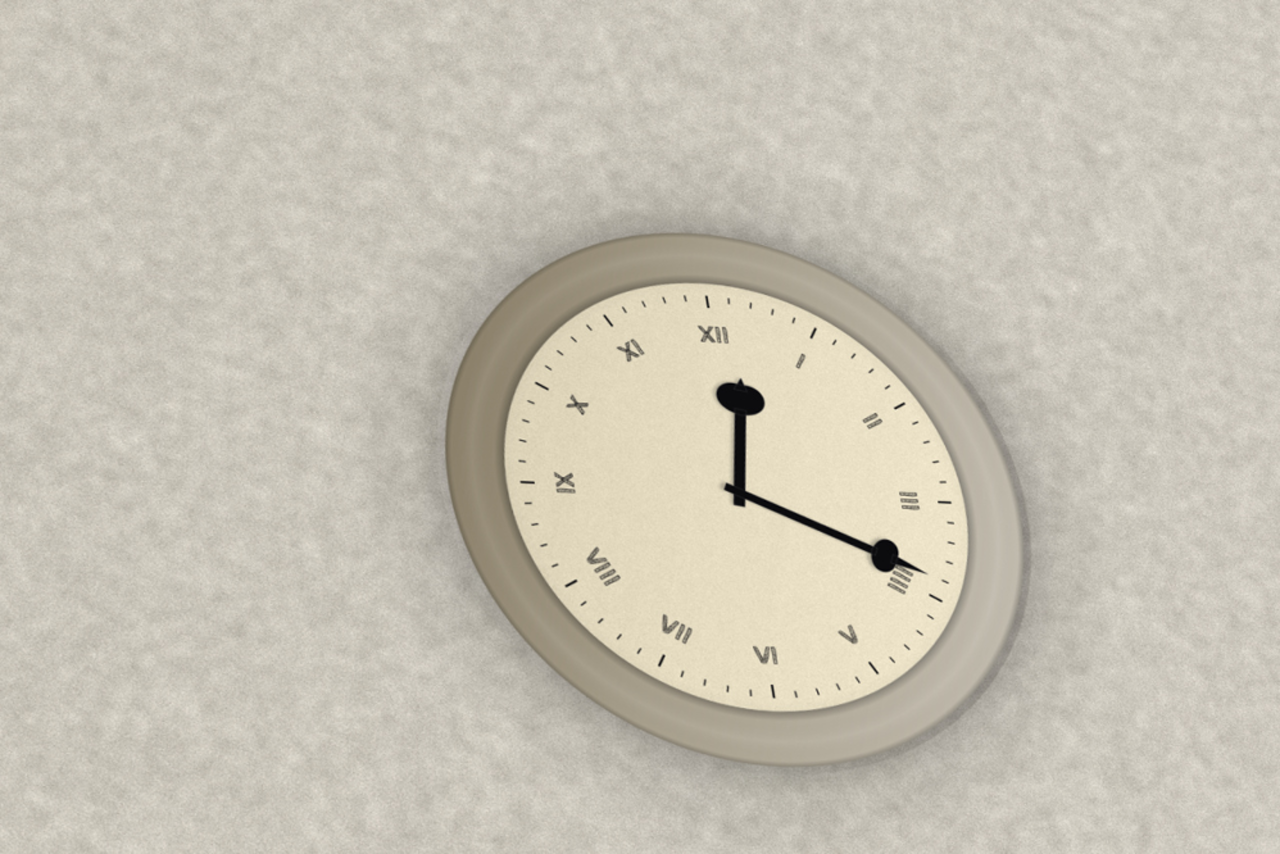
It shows 12:19
